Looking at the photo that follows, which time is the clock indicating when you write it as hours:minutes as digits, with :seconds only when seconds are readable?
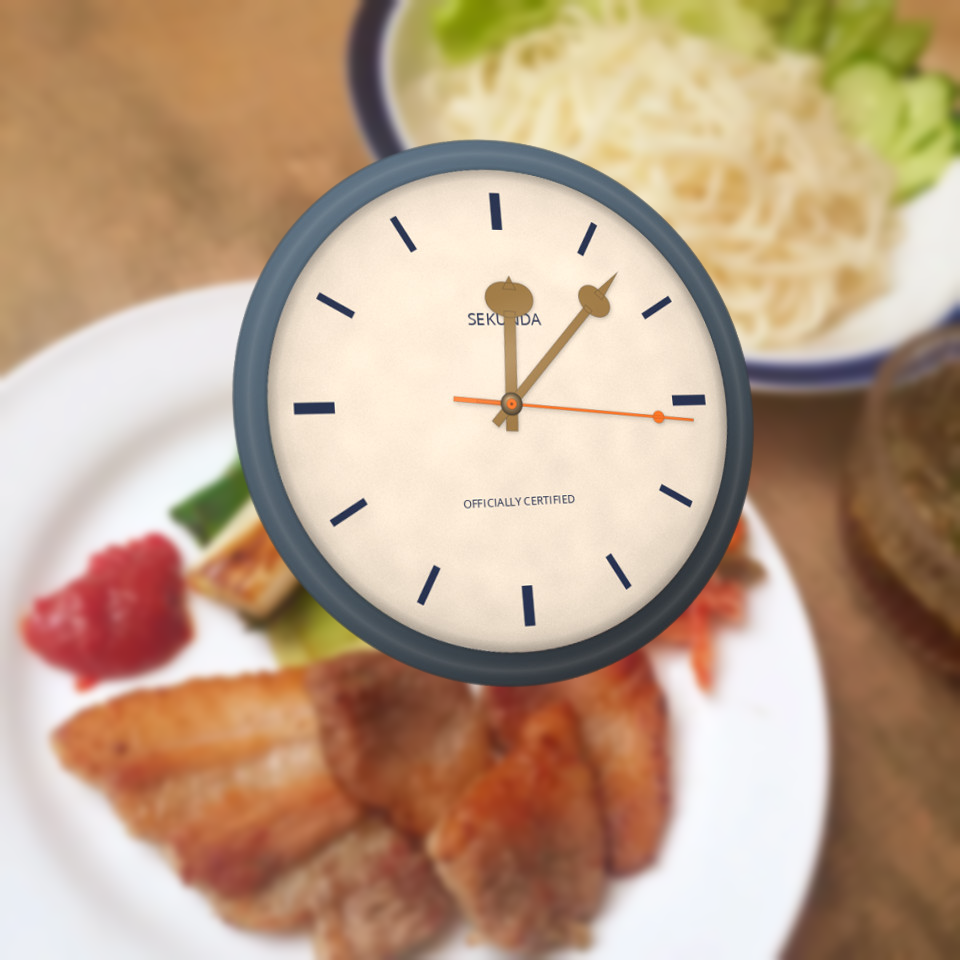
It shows 12:07:16
